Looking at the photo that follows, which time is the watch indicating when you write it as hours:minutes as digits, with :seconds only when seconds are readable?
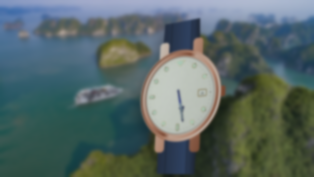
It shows 5:28
